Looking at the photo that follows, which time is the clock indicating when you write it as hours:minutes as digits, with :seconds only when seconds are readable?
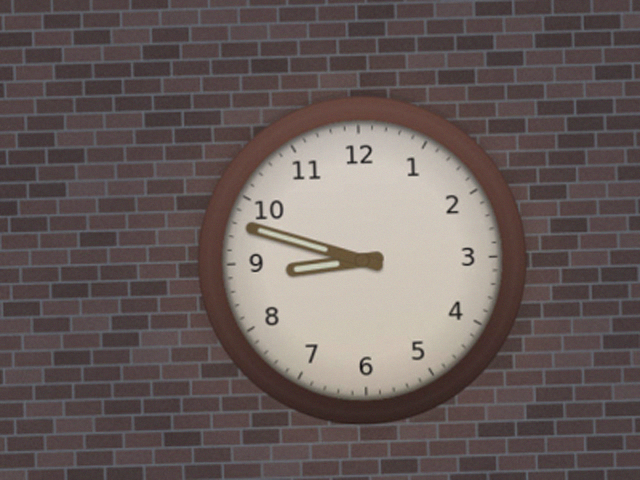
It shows 8:48
